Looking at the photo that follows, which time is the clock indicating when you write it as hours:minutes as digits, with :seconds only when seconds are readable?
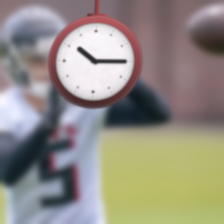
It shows 10:15
